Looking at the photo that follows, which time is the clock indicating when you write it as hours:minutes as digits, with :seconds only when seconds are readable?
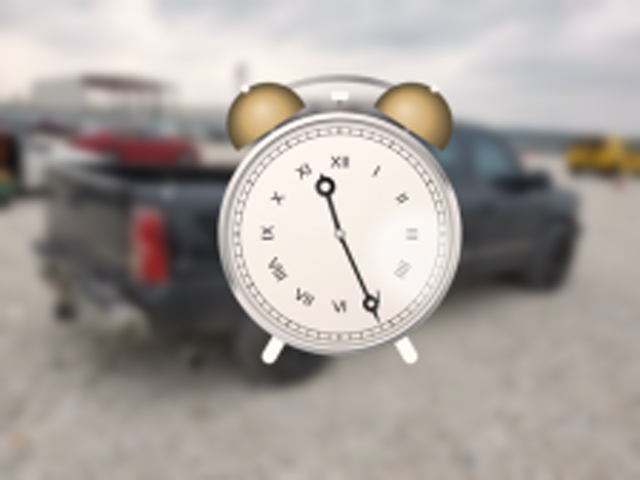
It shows 11:26
